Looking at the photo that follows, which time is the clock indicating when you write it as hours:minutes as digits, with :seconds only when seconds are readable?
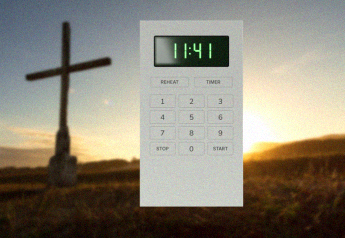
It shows 11:41
